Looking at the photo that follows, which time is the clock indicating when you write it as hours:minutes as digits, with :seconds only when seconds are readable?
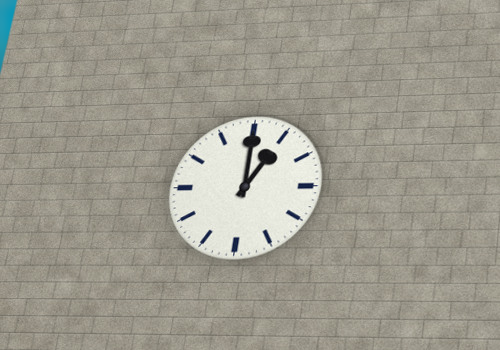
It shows 1:00
